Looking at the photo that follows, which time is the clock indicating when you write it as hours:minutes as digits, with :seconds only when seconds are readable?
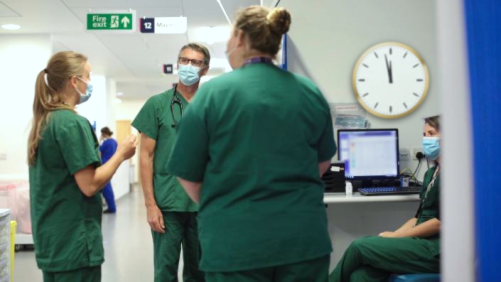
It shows 11:58
